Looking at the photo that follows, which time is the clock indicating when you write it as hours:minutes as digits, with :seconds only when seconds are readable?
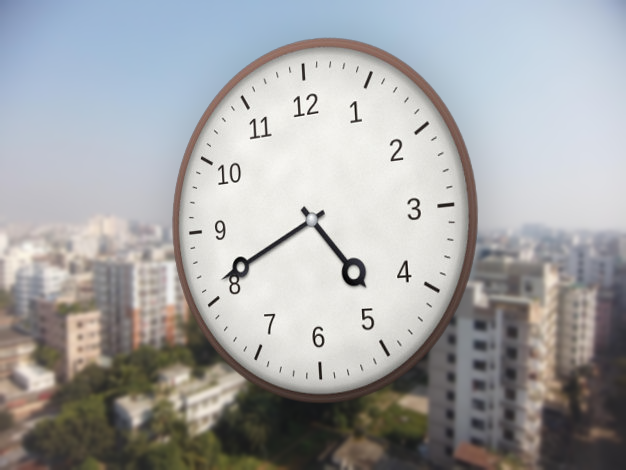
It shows 4:41
